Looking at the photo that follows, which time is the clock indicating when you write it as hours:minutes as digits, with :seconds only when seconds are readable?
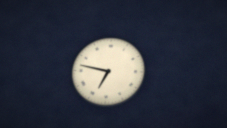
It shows 6:47
